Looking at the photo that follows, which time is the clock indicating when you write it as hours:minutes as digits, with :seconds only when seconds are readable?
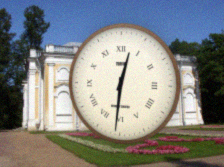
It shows 12:31
